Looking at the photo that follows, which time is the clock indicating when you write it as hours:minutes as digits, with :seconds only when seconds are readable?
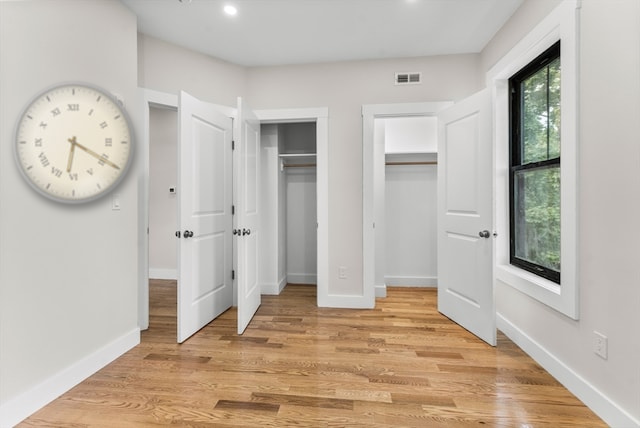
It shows 6:20
